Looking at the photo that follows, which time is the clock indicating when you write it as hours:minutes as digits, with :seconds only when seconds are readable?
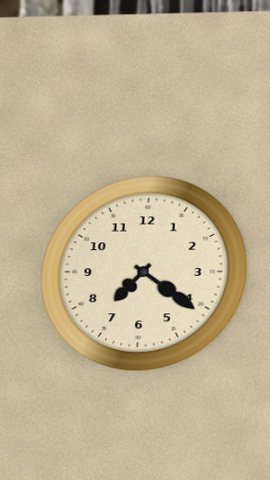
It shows 7:21
